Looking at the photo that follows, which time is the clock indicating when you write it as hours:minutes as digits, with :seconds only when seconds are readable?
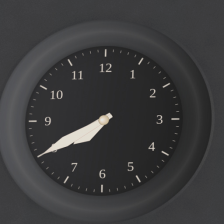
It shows 7:40
